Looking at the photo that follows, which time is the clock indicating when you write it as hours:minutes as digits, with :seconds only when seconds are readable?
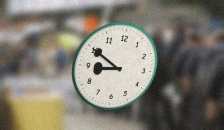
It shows 8:50
